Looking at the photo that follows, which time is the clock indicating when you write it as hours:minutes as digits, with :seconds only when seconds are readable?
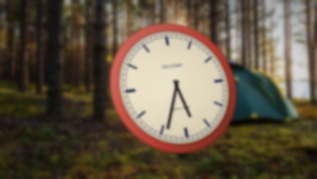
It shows 5:34
